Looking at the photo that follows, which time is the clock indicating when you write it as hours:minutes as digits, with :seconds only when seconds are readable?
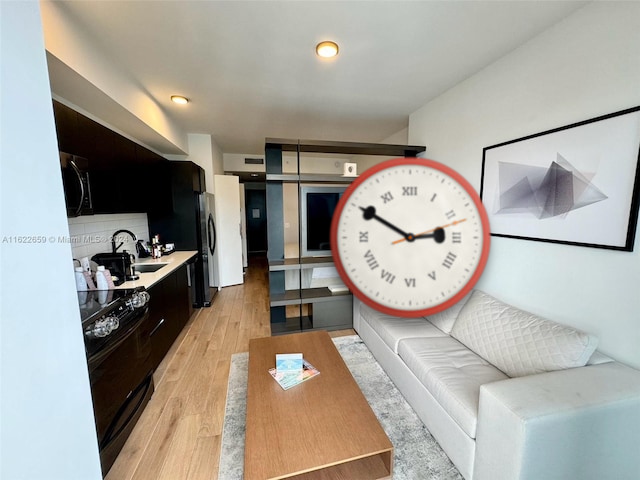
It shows 2:50:12
